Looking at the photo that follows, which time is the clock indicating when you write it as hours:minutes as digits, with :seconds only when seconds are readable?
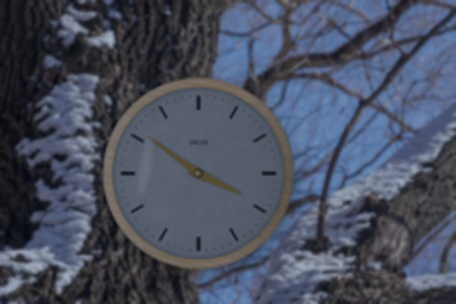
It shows 3:51
